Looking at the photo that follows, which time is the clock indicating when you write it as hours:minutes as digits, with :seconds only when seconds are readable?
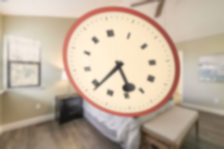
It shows 5:39
